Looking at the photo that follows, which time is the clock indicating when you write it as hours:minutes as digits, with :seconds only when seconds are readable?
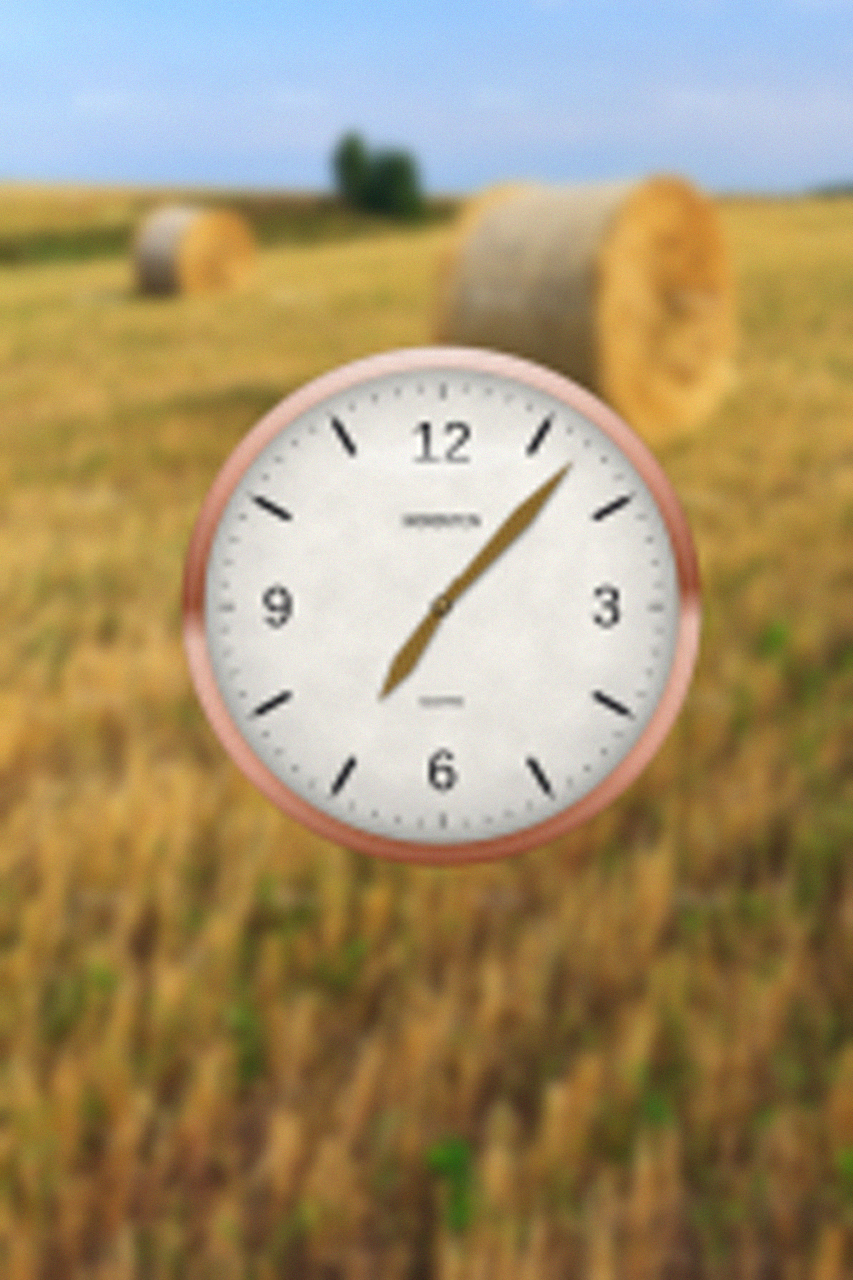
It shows 7:07
